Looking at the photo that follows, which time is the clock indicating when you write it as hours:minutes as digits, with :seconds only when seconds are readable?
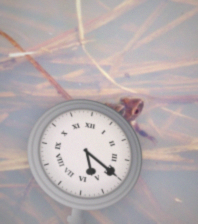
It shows 5:20
